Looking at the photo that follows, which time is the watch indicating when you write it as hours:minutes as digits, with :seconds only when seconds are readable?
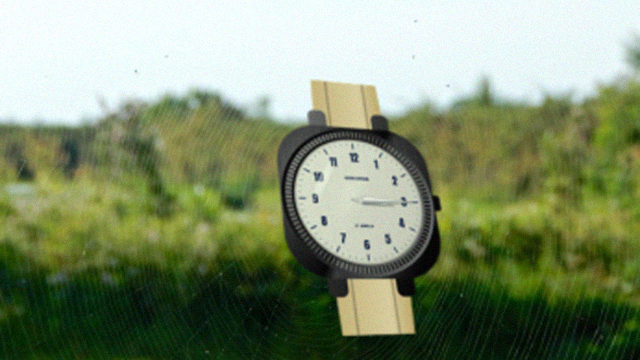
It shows 3:15
